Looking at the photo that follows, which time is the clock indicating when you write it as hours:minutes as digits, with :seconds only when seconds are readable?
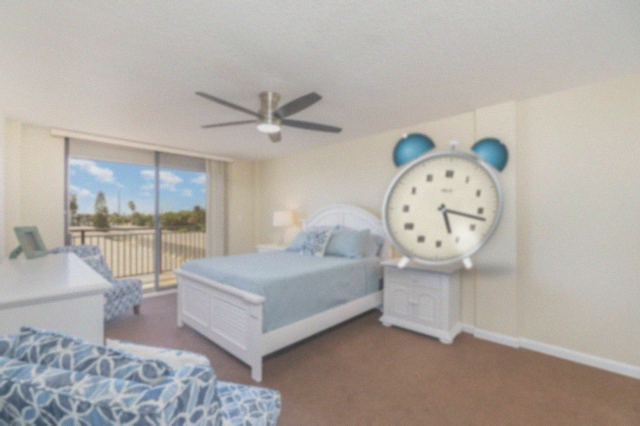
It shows 5:17
